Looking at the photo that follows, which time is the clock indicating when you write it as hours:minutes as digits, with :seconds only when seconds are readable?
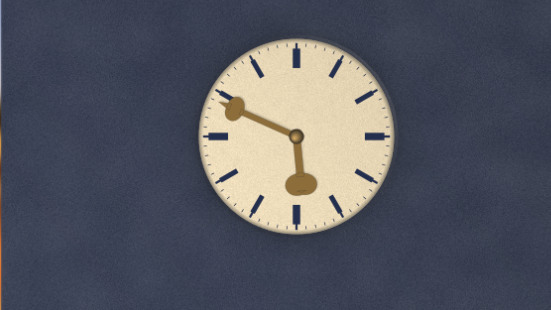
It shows 5:49
